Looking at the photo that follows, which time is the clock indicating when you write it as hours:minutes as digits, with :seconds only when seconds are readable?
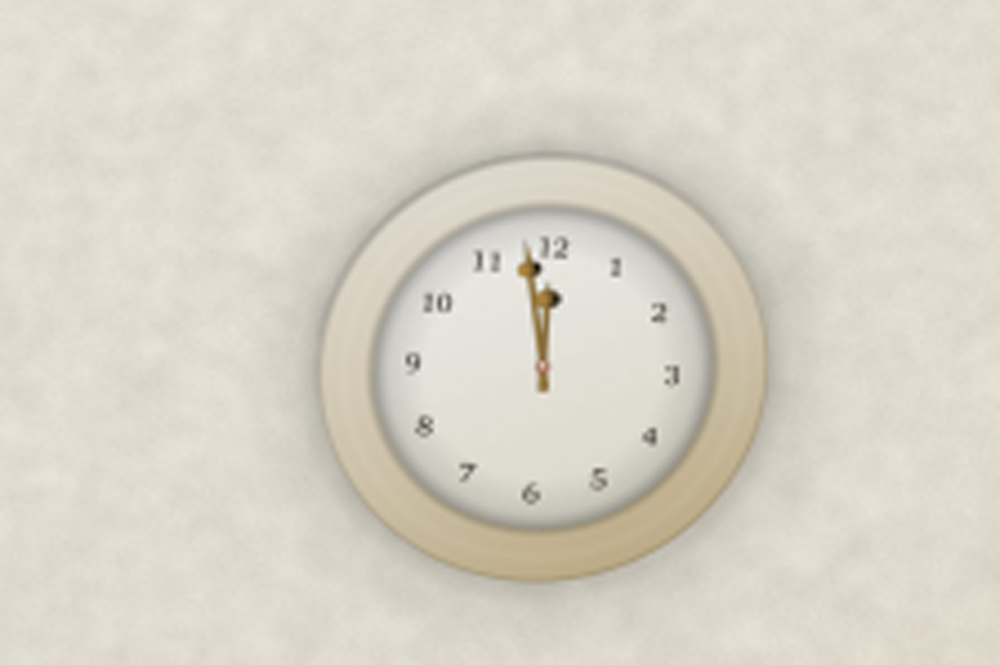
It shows 11:58
